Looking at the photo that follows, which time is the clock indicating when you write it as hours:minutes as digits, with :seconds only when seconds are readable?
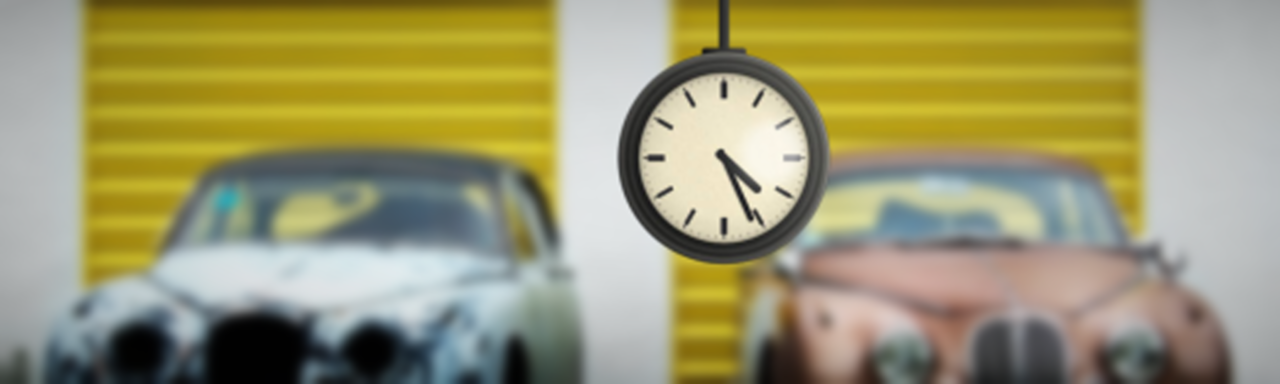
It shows 4:26
